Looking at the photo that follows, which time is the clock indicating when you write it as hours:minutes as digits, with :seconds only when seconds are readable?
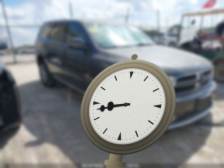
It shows 8:43
